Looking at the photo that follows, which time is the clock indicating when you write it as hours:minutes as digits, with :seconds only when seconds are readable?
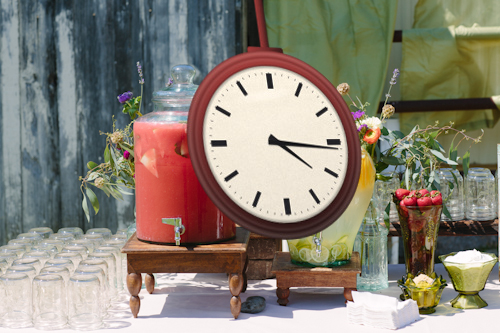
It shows 4:16
